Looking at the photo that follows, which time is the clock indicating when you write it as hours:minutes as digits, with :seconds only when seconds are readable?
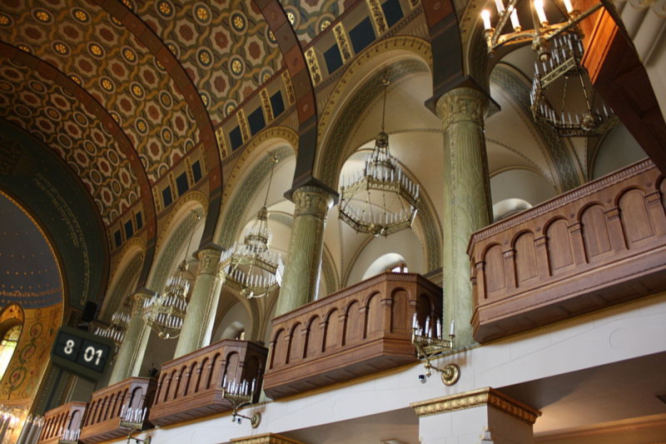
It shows 8:01
